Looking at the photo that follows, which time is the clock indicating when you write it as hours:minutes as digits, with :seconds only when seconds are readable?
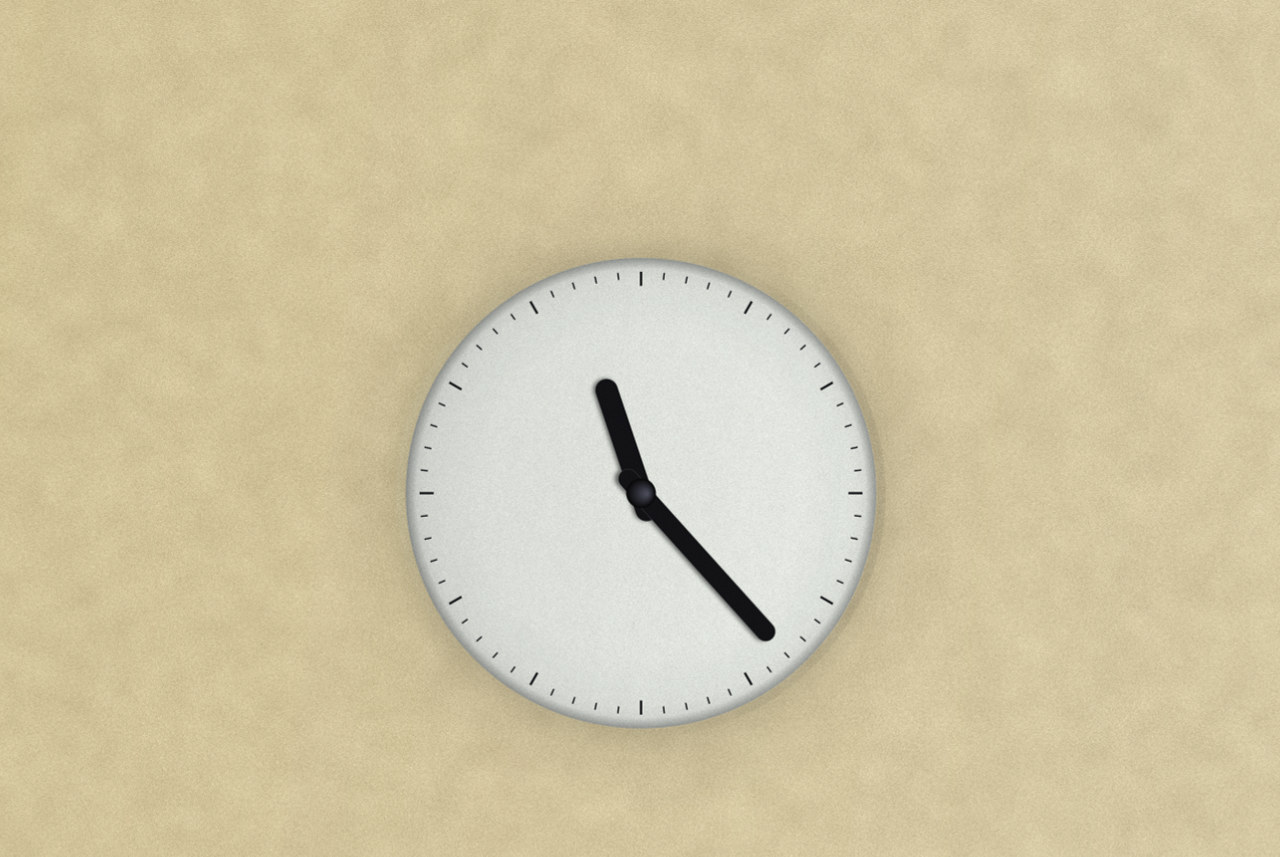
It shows 11:23
